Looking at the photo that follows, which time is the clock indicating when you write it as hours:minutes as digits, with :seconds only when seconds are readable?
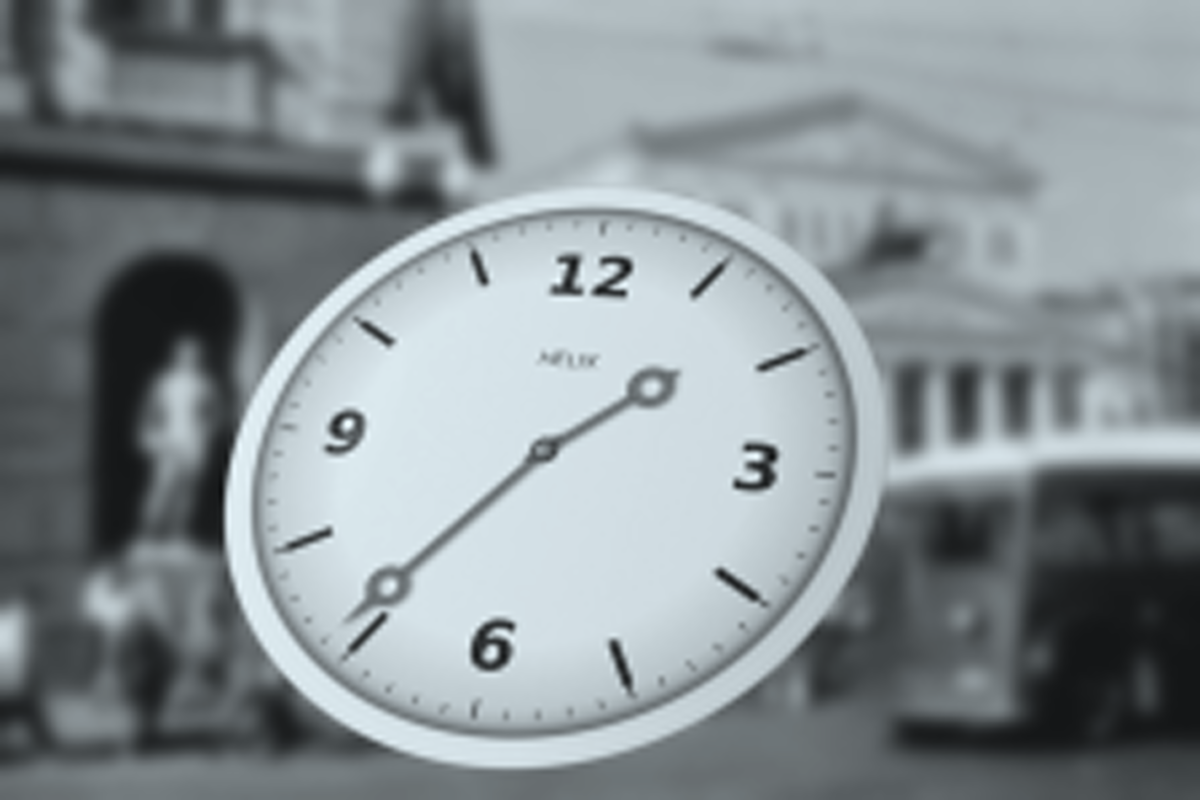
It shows 1:36
